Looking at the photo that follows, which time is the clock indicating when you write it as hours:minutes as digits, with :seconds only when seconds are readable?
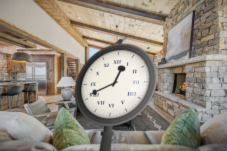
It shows 12:41
